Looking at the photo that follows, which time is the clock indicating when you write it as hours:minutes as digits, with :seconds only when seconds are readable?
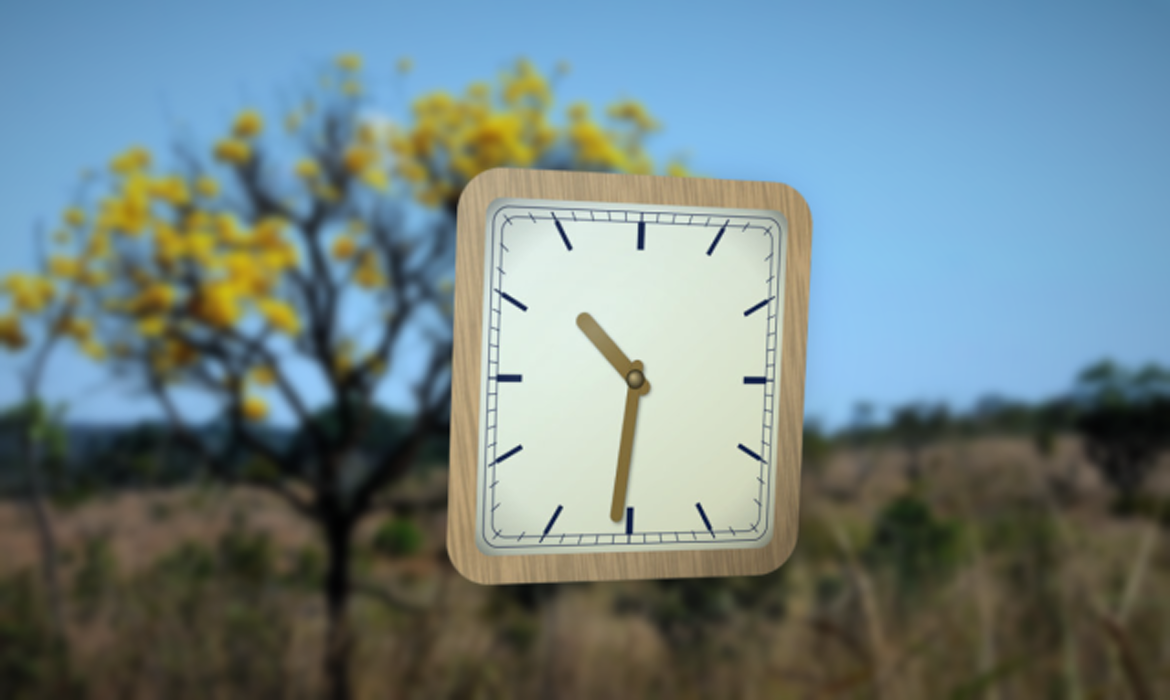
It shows 10:31
